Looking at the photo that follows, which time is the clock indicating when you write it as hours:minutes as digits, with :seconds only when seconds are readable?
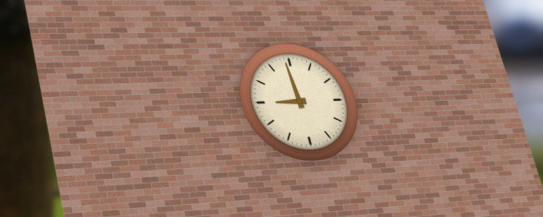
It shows 8:59
